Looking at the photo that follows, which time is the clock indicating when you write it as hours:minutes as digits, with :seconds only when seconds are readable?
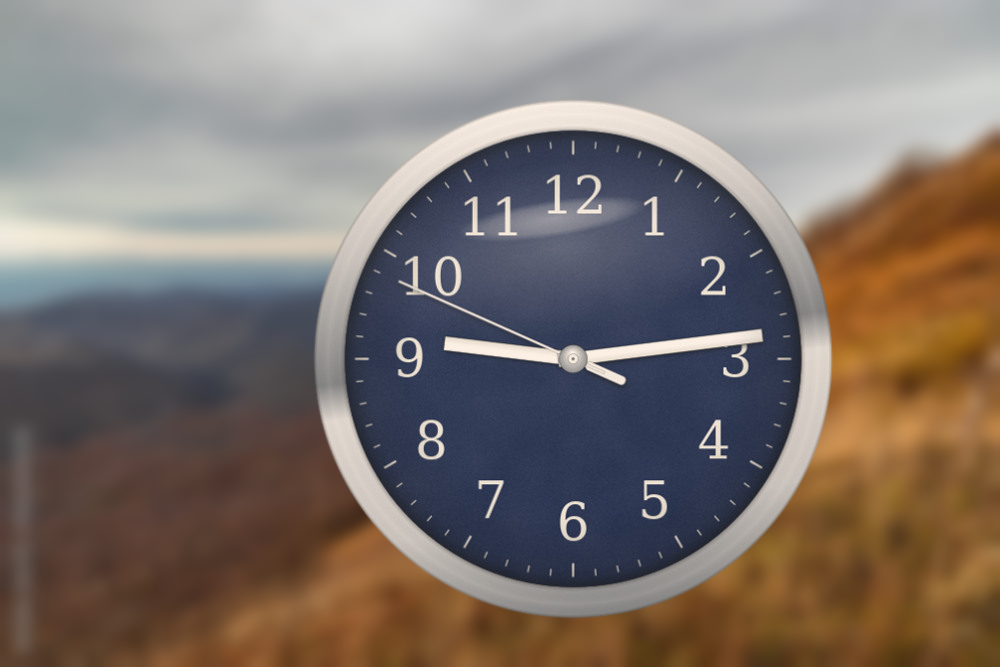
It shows 9:13:49
